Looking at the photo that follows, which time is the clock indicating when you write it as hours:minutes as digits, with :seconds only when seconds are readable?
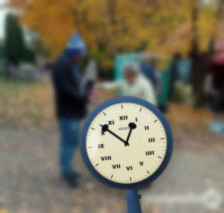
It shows 12:52
